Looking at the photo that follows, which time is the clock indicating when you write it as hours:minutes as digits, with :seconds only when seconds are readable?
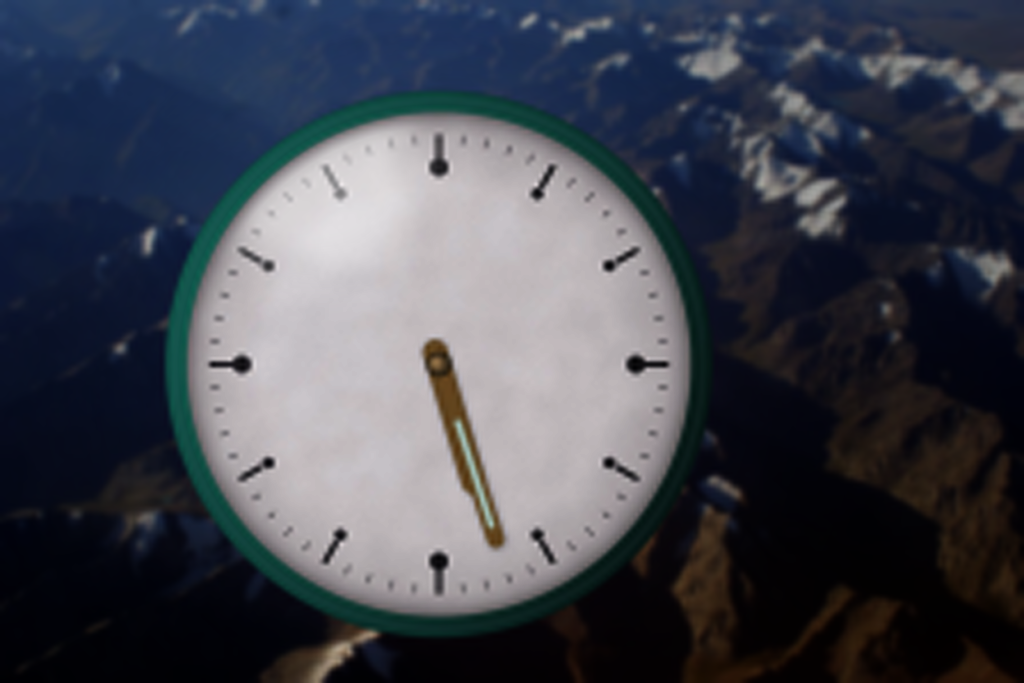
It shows 5:27
